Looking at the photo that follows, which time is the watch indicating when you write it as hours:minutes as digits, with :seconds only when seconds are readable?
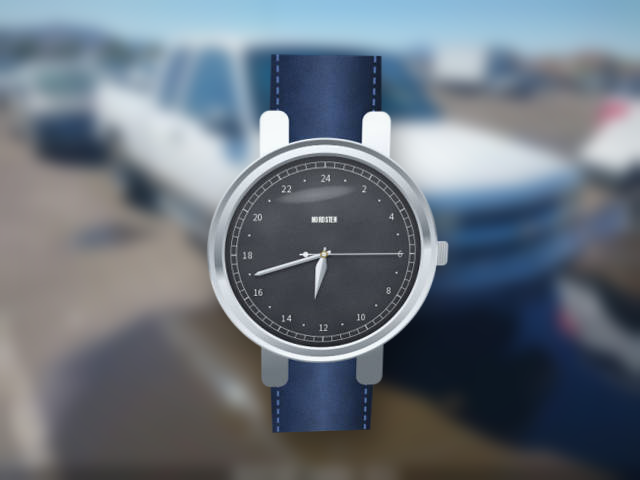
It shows 12:42:15
